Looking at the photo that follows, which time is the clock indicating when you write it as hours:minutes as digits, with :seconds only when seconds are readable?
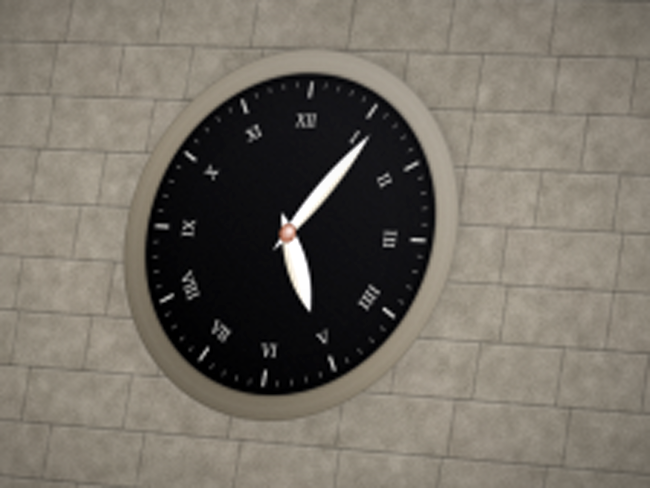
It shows 5:06
